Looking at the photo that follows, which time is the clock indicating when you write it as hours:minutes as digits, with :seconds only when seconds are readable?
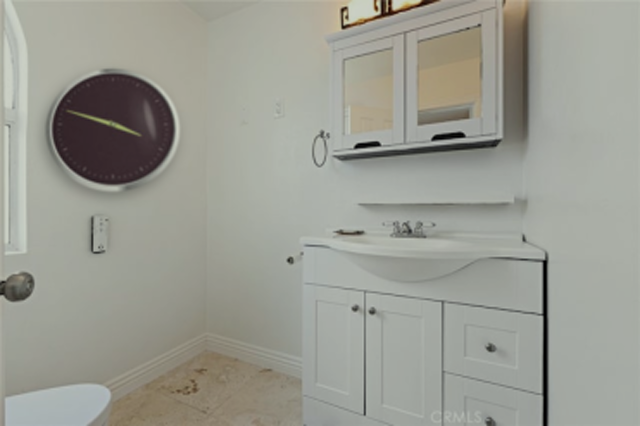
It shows 3:48
